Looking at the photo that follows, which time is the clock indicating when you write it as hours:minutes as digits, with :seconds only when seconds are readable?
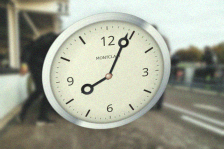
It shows 8:04
